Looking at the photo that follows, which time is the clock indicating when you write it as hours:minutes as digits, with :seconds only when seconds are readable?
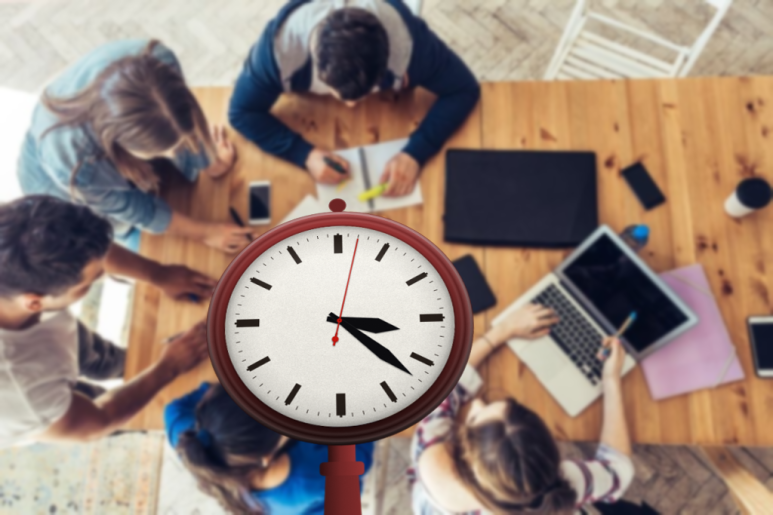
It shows 3:22:02
